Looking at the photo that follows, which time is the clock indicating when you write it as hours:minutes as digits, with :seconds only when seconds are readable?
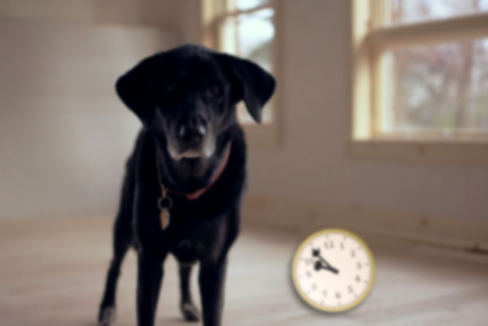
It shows 9:54
